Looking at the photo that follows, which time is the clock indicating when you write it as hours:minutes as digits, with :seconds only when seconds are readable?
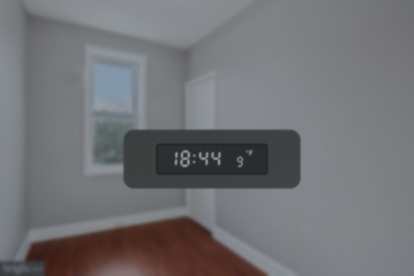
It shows 18:44
